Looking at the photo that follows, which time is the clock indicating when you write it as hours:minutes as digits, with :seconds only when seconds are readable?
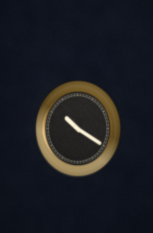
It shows 10:20
